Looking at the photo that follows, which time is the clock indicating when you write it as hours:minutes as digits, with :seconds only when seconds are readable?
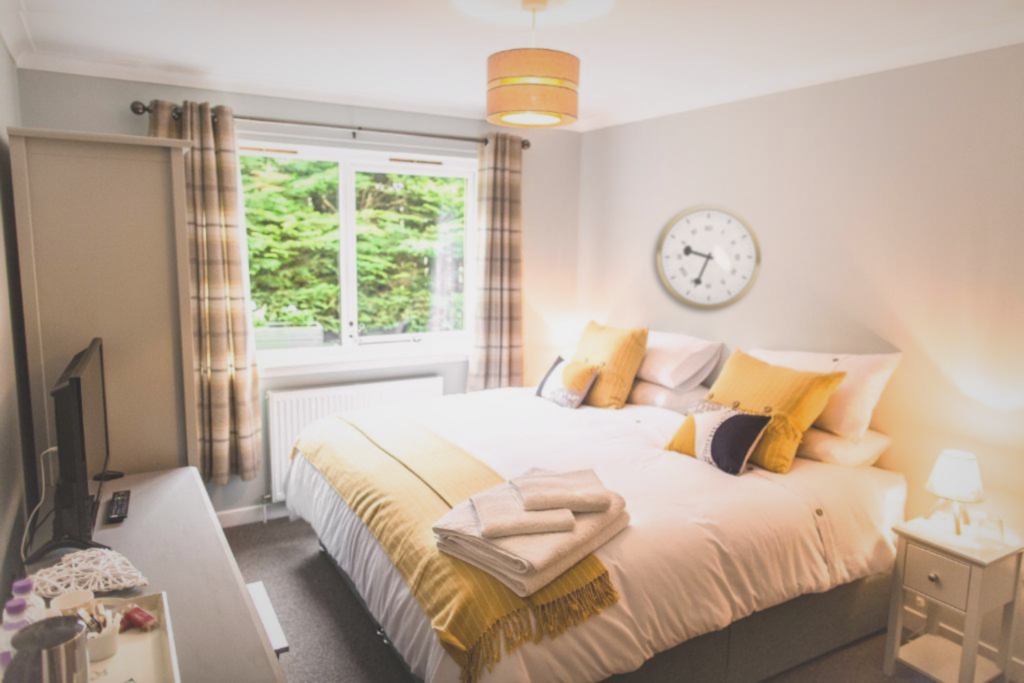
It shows 9:34
